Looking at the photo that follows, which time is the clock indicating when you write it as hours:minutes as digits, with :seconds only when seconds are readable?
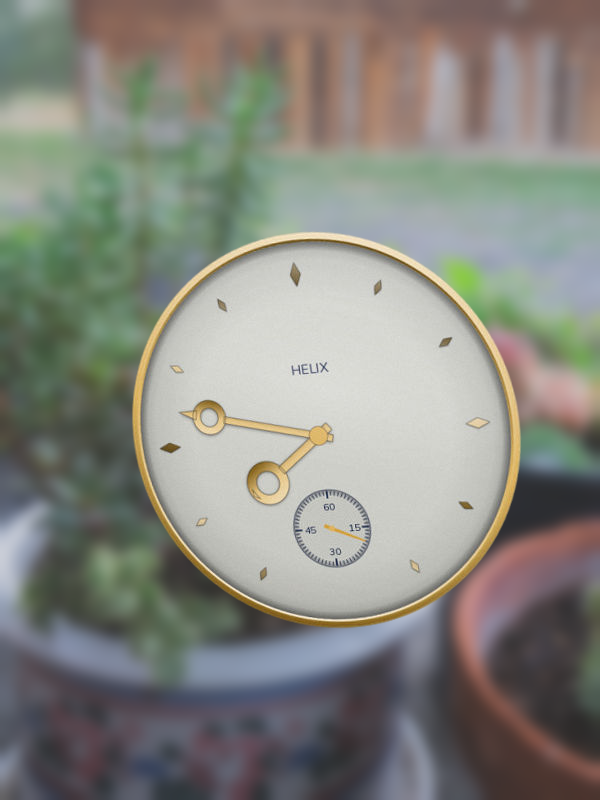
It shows 7:47:19
